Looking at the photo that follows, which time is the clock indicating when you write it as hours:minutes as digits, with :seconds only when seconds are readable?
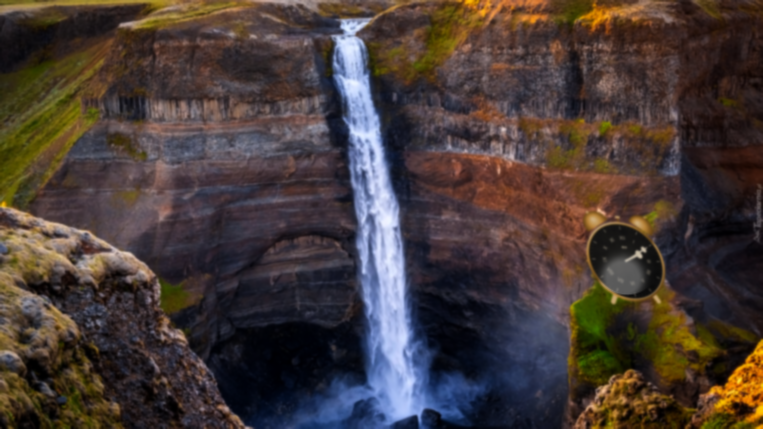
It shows 2:10
